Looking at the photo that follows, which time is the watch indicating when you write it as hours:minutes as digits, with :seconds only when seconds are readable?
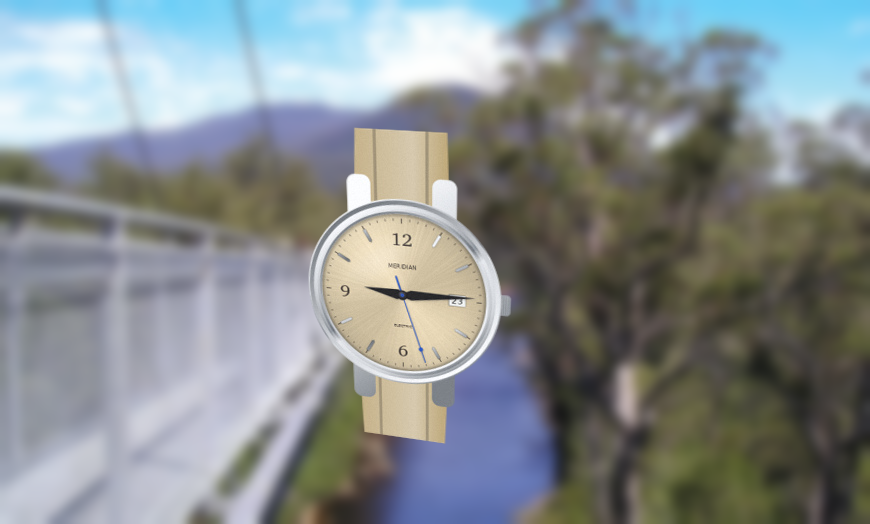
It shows 9:14:27
